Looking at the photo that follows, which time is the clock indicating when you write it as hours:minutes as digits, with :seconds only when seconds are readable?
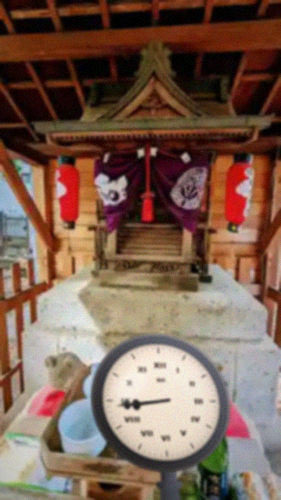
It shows 8:44
